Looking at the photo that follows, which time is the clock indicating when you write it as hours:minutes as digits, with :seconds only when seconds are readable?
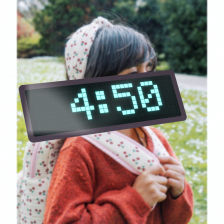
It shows 4:50
